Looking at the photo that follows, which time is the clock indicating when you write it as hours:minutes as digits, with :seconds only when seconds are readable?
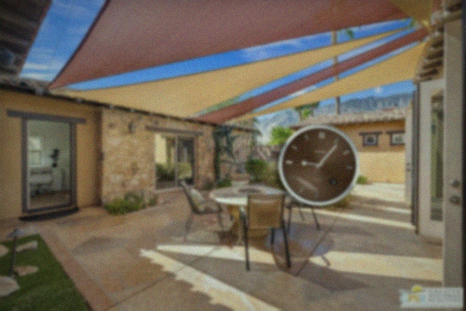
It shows 9:06
